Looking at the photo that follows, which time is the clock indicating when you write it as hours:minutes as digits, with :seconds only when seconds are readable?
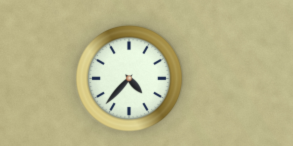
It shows 4:37
